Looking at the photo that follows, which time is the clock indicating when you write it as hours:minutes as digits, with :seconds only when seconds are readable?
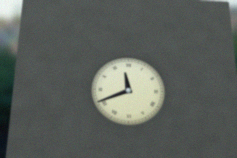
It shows 11:41
